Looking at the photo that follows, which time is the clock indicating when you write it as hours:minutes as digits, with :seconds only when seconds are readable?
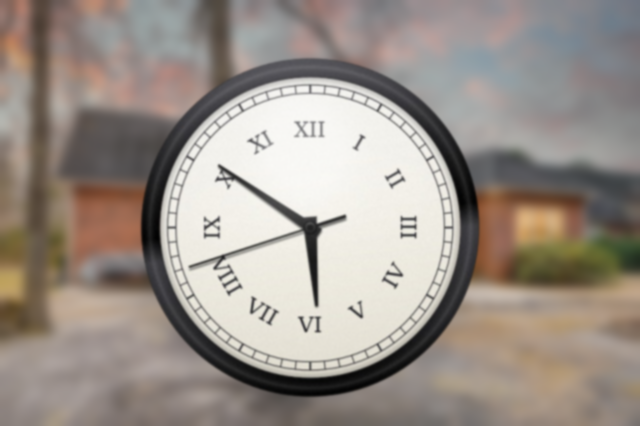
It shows 5:50:42
